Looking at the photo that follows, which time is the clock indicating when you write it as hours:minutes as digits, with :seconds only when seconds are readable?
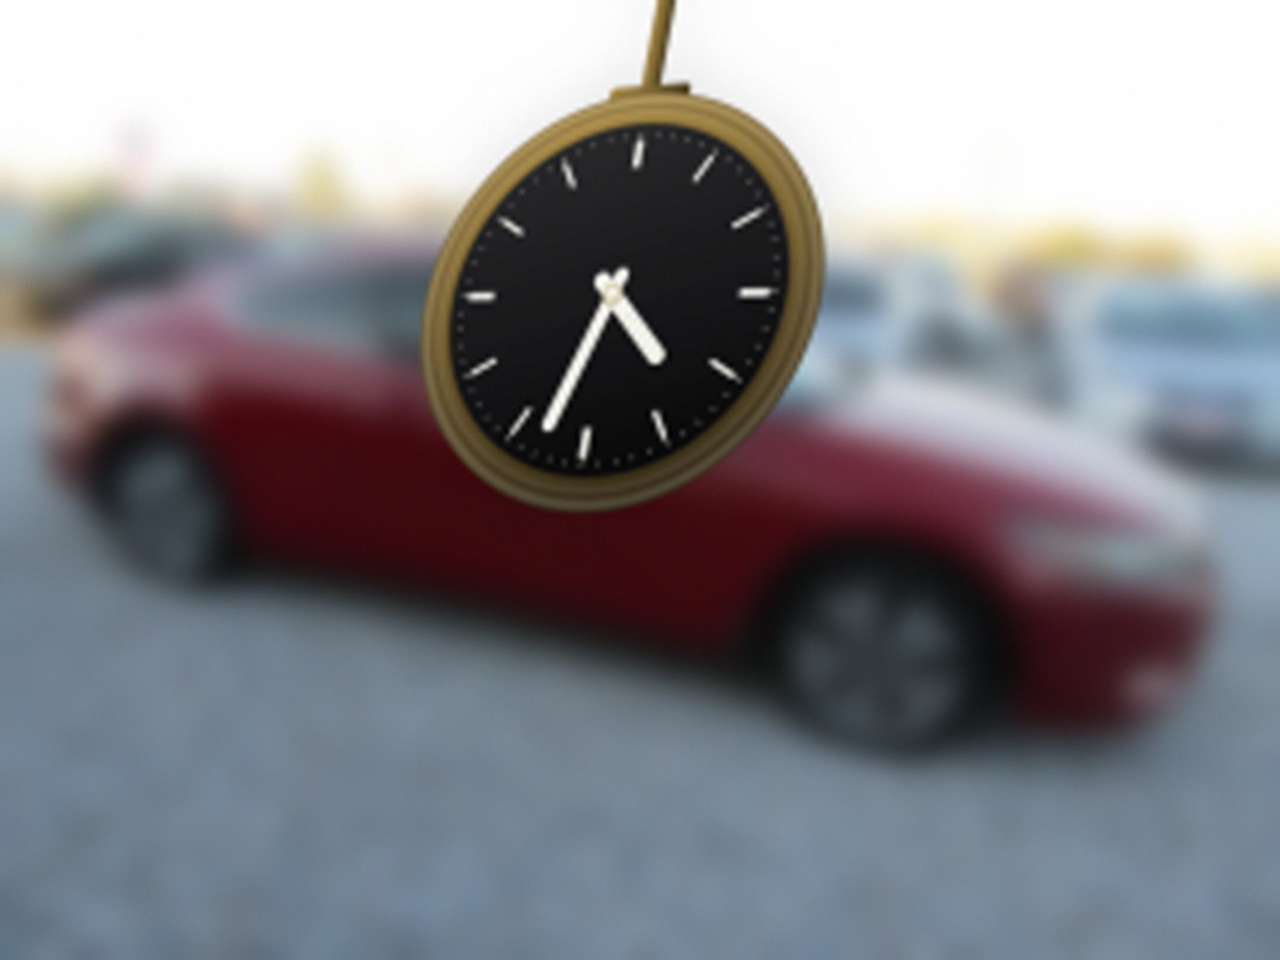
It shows 4:33
